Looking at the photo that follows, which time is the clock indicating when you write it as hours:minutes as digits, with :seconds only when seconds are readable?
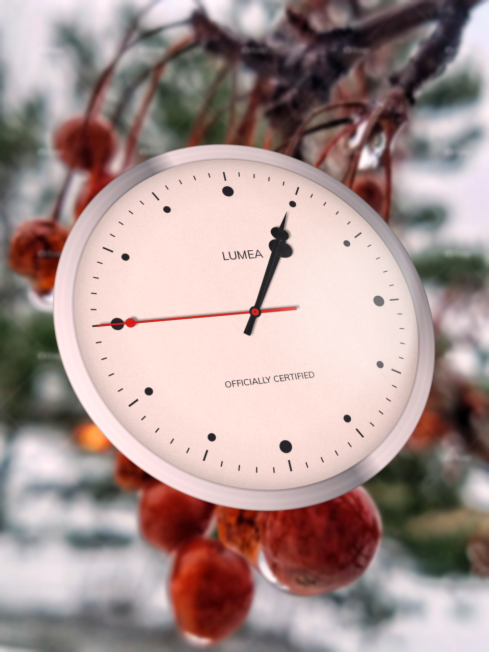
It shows 1:04:45
